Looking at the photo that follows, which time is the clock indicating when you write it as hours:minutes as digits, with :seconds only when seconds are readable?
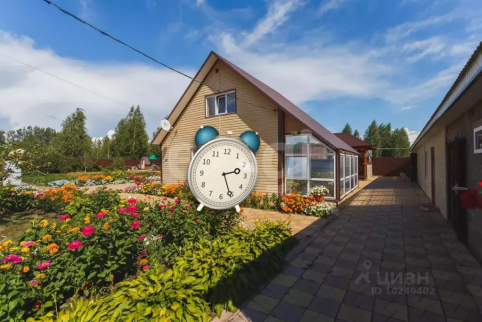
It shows 2:26
